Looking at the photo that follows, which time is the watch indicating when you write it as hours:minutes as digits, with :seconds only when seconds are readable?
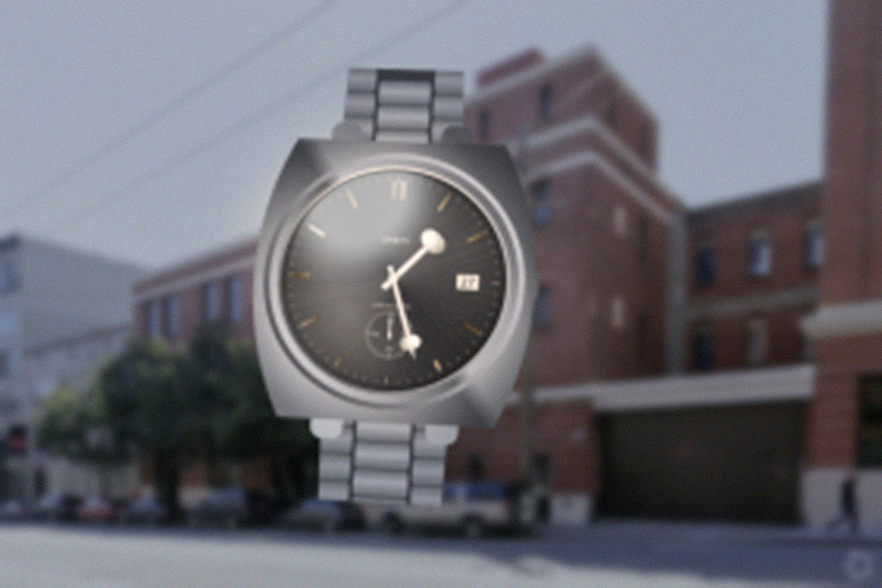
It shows 1:27
